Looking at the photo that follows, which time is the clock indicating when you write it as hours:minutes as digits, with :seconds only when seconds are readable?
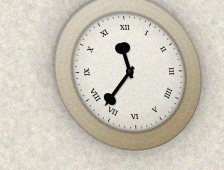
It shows 11:37
